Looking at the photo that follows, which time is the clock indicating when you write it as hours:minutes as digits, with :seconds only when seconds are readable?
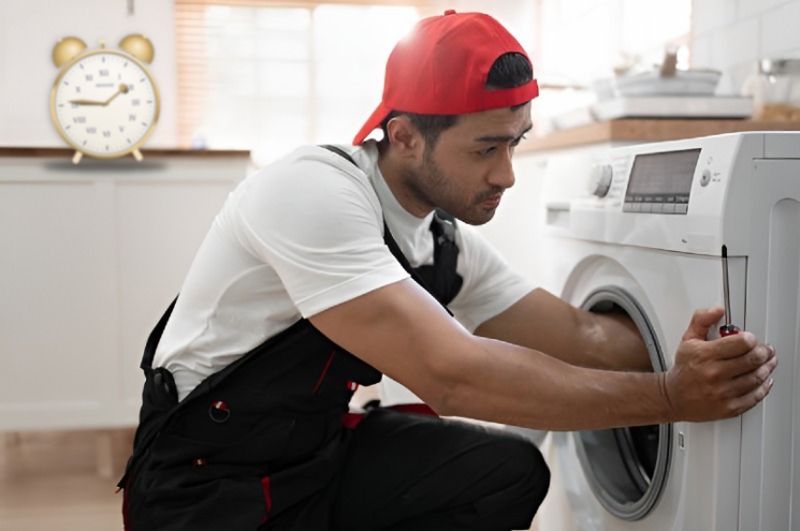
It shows 1:46
